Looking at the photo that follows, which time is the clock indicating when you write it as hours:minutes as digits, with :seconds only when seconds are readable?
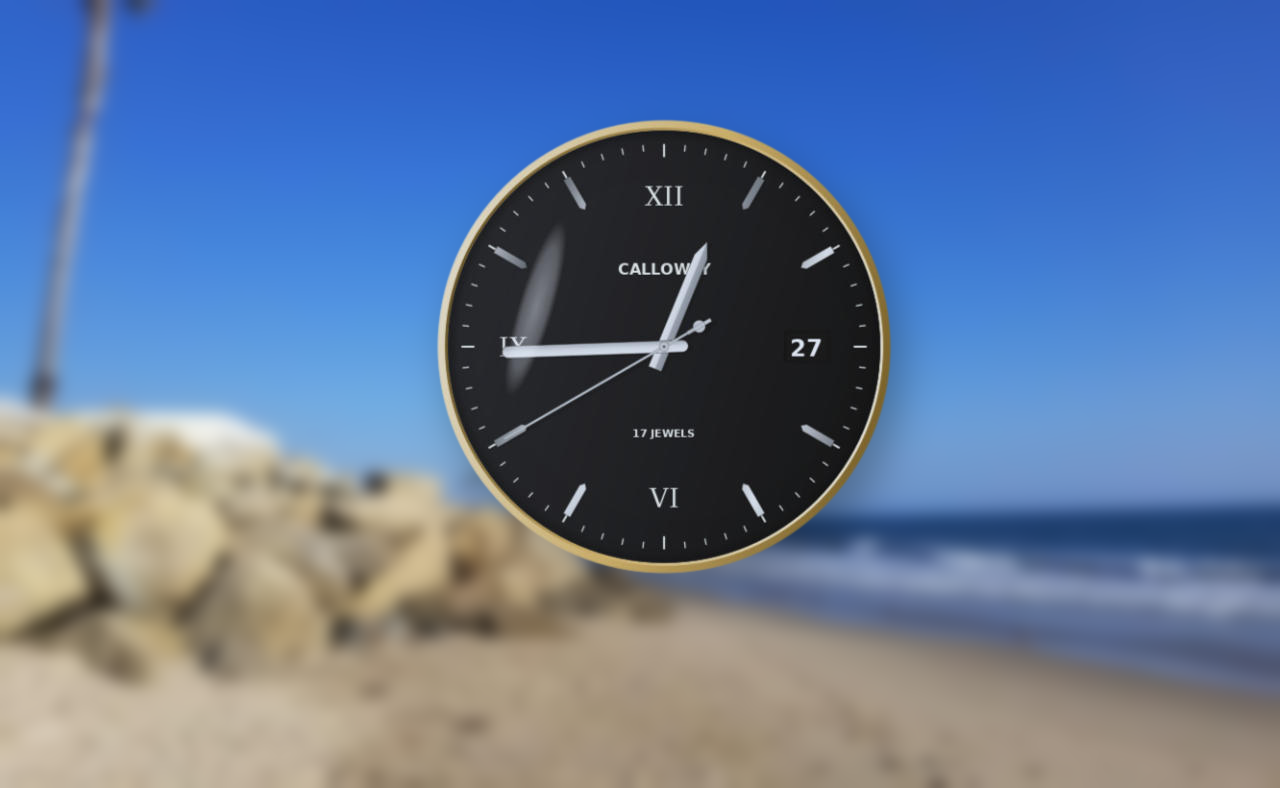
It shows 12:44:40
